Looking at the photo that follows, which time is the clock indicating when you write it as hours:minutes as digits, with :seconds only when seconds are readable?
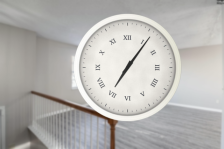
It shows 7:06
